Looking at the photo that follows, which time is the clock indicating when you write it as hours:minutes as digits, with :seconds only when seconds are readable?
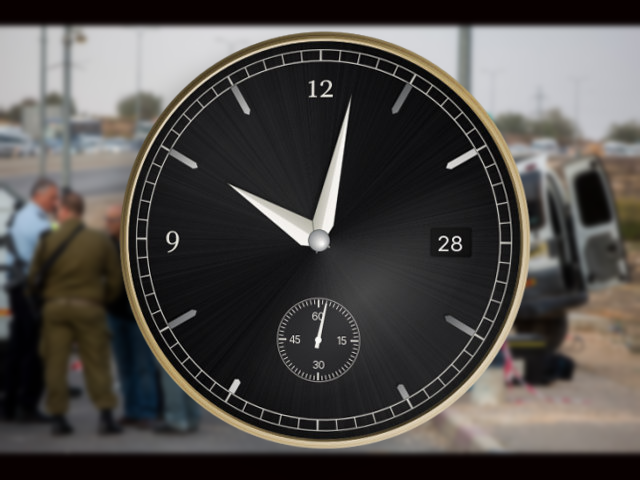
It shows 10:02:02
